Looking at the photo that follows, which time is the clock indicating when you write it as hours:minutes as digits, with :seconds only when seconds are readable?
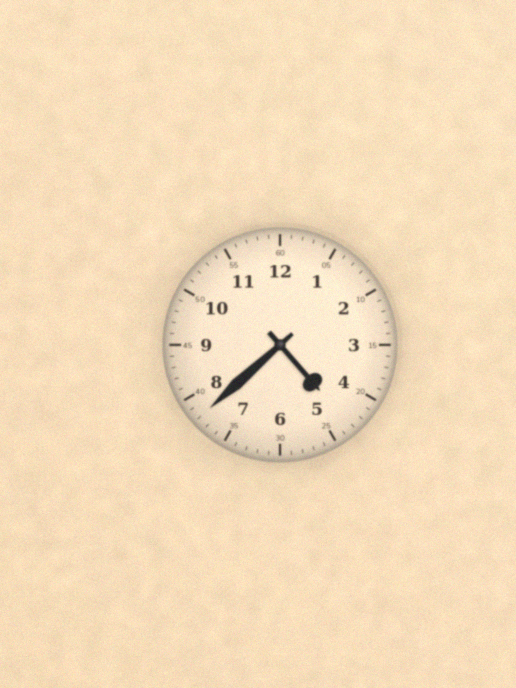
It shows 4:38
